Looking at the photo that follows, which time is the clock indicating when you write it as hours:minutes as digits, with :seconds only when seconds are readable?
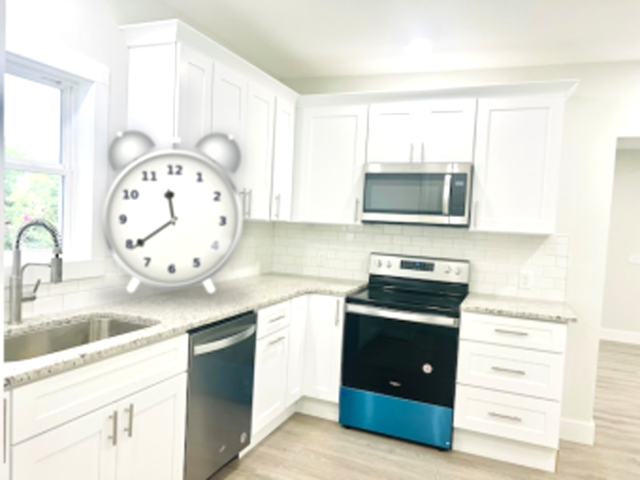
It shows 11:39
